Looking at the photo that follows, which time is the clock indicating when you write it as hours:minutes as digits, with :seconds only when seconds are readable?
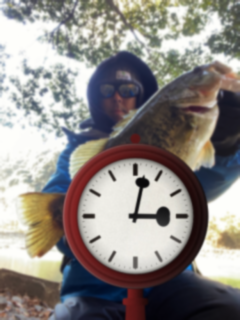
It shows 3:02
